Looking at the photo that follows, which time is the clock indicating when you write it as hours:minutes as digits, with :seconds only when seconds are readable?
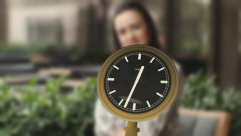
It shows 12:33
